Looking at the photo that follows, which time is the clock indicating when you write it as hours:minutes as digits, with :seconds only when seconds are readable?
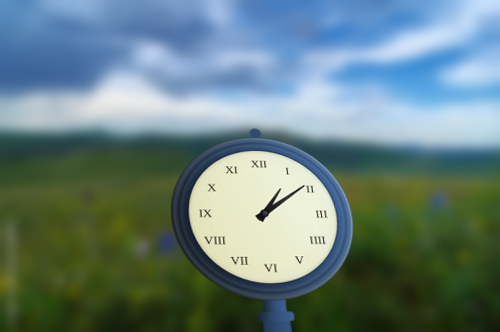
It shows 1:09
